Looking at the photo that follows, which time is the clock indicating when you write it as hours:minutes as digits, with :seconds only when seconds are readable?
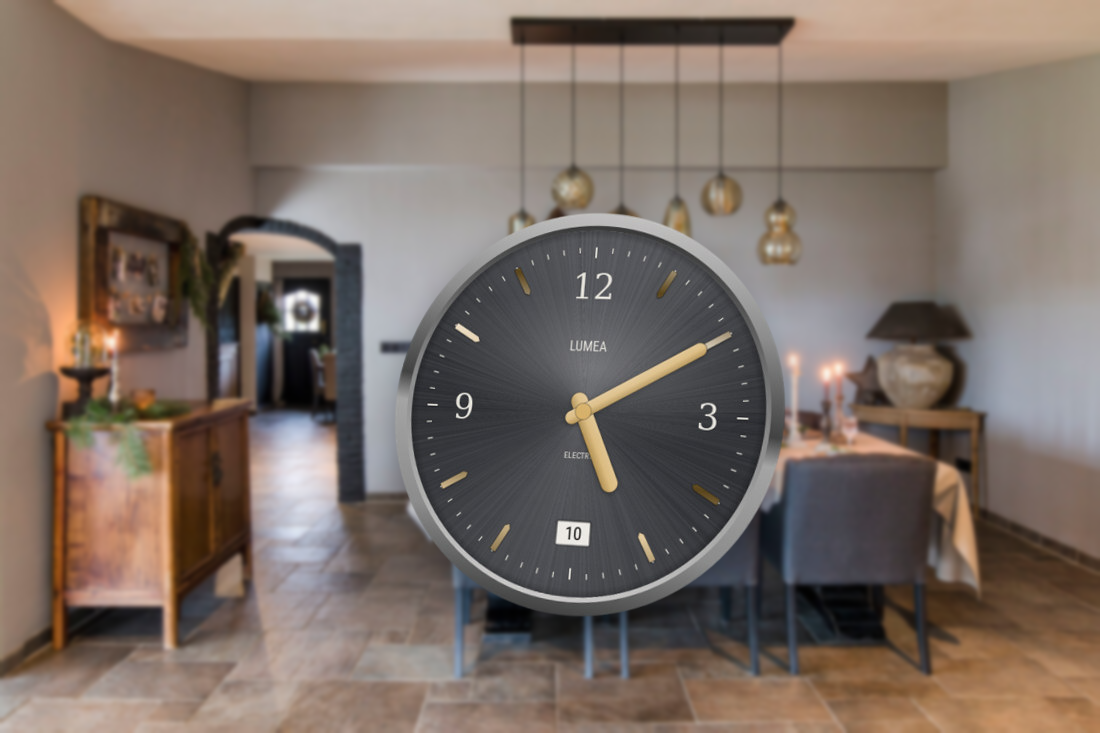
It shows 5:10
